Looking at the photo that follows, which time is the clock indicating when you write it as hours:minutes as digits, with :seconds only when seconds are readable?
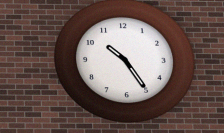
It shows 10:25
